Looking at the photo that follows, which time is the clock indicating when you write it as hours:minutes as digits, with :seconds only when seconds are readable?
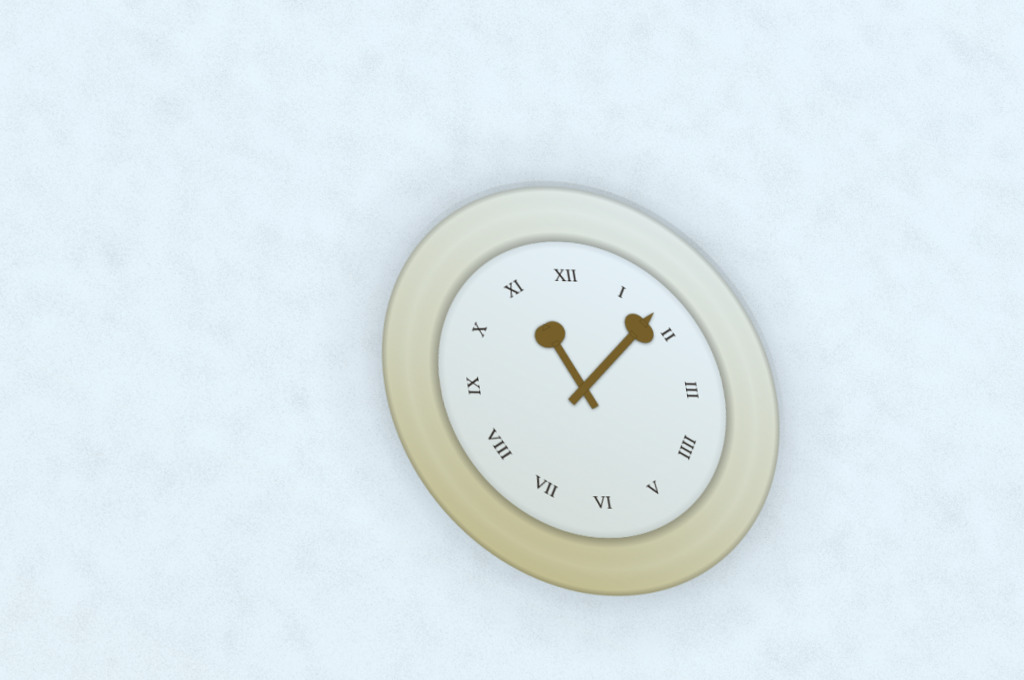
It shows 11:08
